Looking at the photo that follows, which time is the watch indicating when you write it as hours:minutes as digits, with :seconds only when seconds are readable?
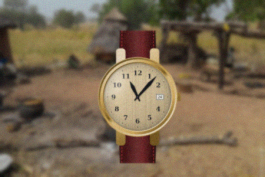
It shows 11:07
